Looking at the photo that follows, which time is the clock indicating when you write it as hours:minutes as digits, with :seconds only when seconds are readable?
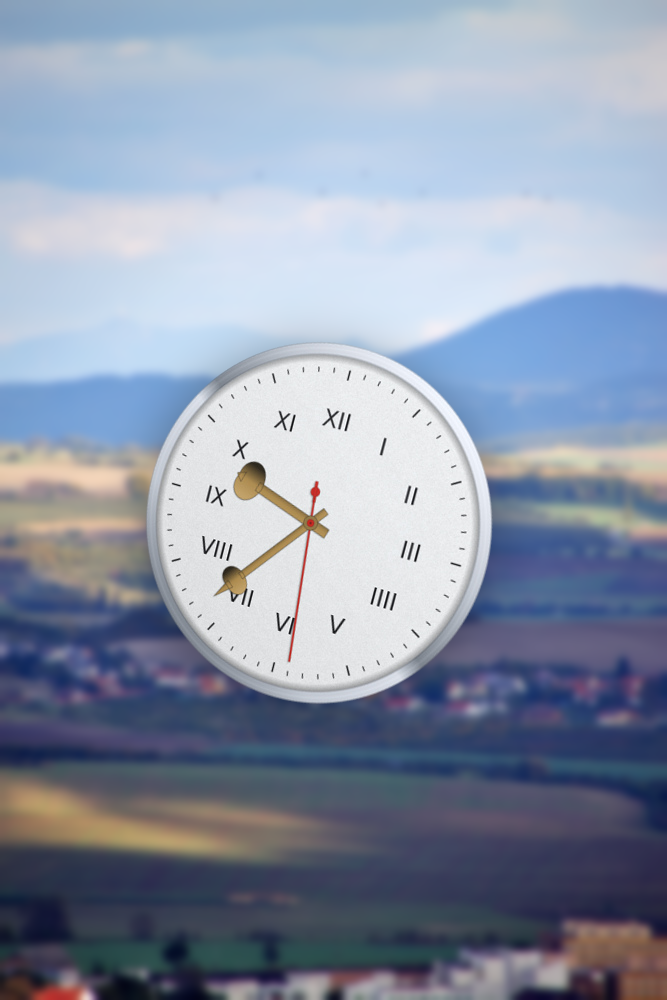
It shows 9:36:29
